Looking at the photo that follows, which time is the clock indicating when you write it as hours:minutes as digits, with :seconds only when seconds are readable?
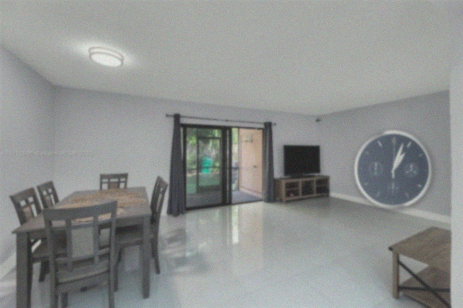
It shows 1:03
